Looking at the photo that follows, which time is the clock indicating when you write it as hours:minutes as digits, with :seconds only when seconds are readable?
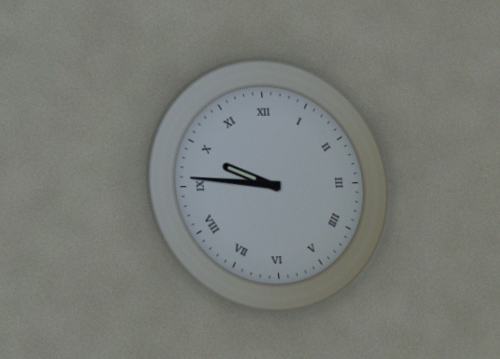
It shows 9:46
